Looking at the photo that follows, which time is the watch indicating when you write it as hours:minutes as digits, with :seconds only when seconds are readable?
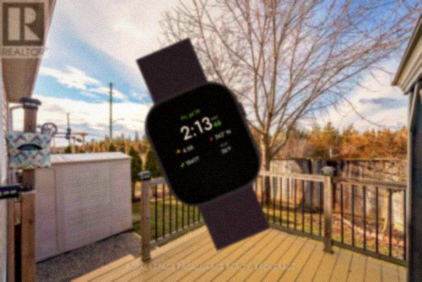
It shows 2:13
